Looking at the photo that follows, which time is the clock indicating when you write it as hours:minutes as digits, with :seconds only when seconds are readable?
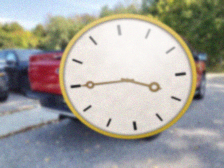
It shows 3:45
